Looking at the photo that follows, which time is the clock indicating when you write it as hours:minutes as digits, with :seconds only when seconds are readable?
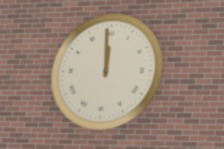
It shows 11:59
